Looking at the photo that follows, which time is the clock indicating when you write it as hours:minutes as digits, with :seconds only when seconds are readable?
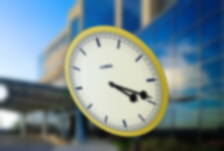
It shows 4:19
